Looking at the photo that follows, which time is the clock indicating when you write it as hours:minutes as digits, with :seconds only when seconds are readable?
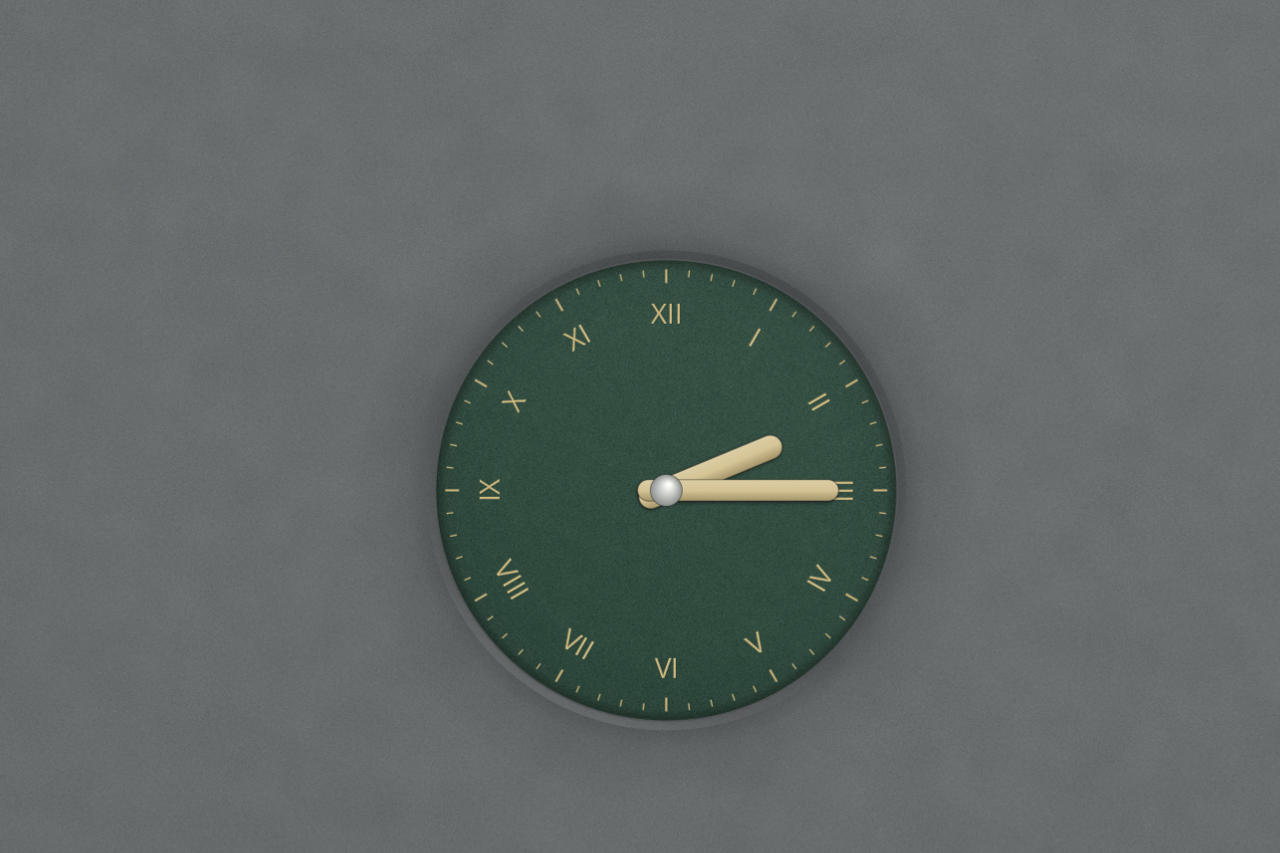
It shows 2:15
